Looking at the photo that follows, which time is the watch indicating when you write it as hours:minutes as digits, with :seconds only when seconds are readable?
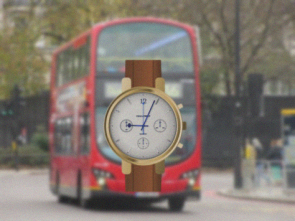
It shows 9:04
